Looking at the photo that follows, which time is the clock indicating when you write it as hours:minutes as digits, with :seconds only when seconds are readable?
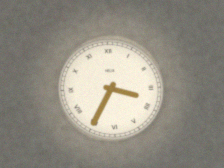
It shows 3:35
